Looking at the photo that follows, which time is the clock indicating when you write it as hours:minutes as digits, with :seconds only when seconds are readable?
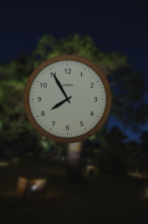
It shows 7:55
